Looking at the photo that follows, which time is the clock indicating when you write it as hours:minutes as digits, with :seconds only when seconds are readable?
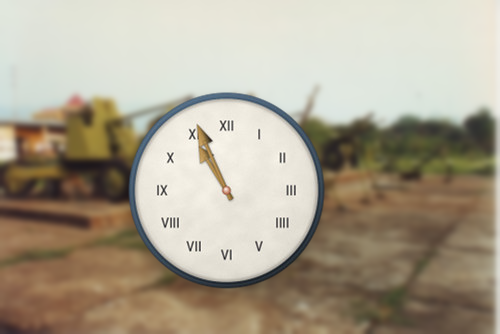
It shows 10:56
